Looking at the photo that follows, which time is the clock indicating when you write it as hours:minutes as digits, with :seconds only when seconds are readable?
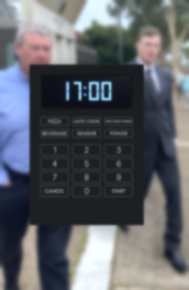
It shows 17:00
